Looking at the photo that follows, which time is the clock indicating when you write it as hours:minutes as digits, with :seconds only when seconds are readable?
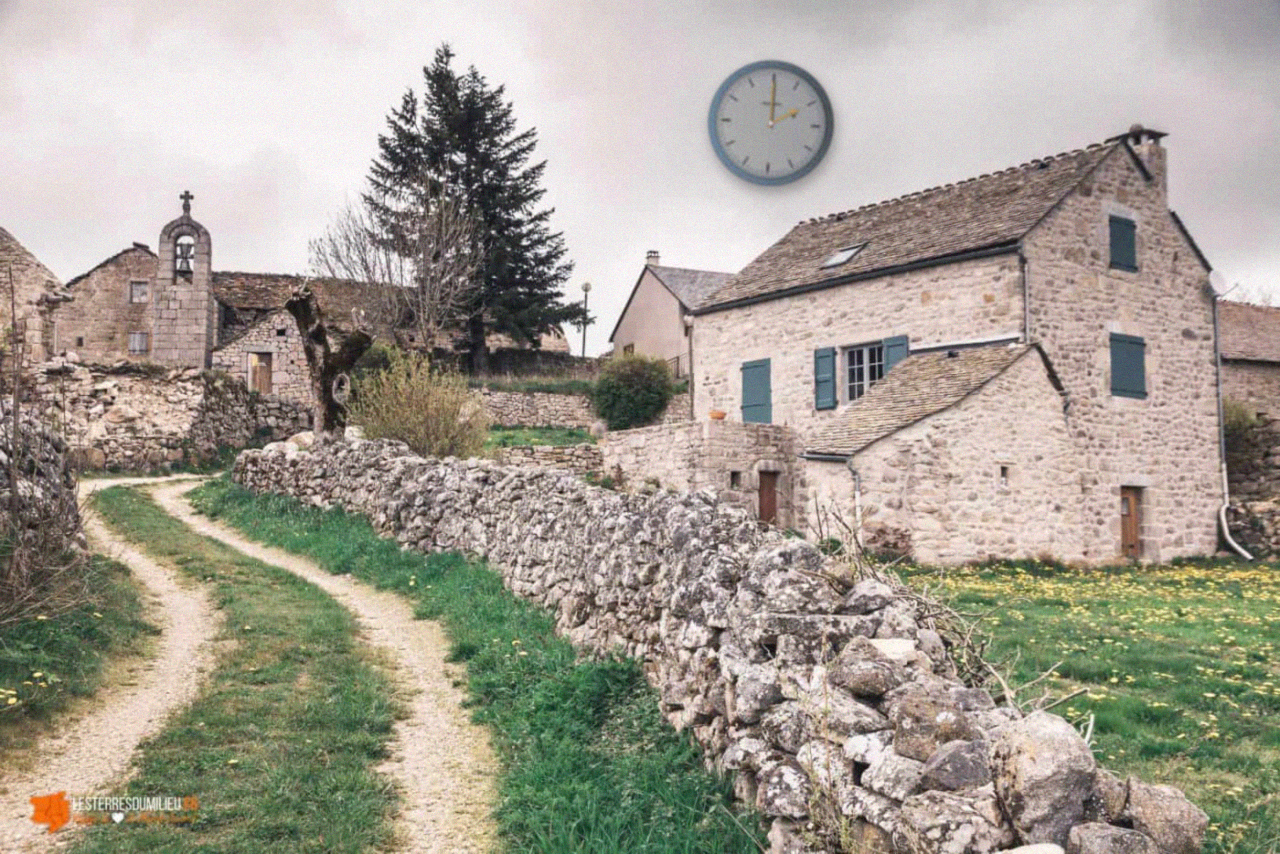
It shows 2:00
